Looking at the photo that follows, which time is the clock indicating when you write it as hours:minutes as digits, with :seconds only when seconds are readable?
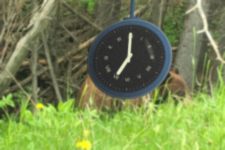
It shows 7:00
